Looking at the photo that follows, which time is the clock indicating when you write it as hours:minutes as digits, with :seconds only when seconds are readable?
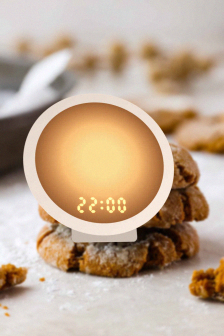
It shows 22:00
